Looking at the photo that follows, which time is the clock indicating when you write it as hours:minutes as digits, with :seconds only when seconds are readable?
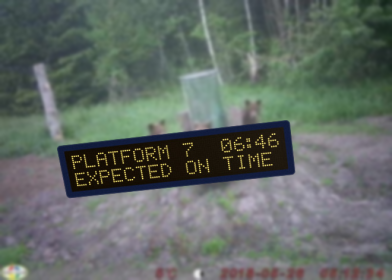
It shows 6:46
